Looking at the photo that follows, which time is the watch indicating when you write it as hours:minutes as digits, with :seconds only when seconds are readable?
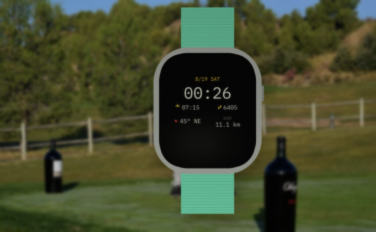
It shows 0:26
